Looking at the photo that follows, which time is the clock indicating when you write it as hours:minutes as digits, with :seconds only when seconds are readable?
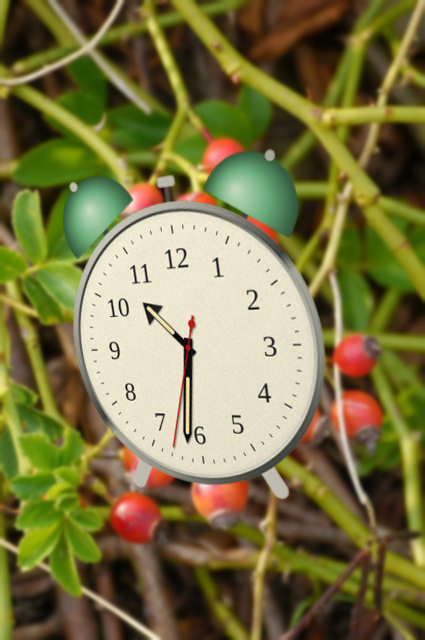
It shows 10:31:33
